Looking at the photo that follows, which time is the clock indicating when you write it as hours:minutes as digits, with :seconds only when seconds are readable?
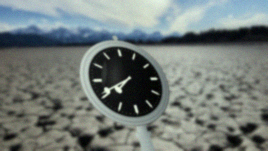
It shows 7:41
